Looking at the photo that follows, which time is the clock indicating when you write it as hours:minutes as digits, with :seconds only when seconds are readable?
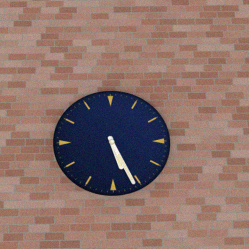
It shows 5:26
